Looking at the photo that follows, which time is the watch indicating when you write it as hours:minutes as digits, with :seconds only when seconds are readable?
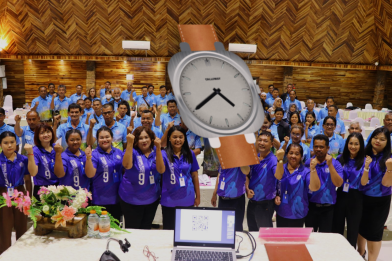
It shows 4:40
